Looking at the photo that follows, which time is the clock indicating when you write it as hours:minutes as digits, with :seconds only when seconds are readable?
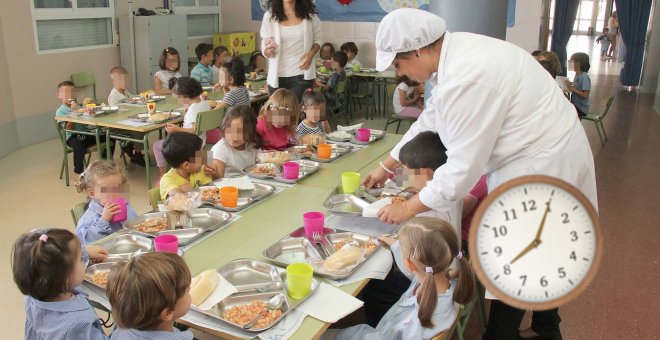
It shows 8:05
